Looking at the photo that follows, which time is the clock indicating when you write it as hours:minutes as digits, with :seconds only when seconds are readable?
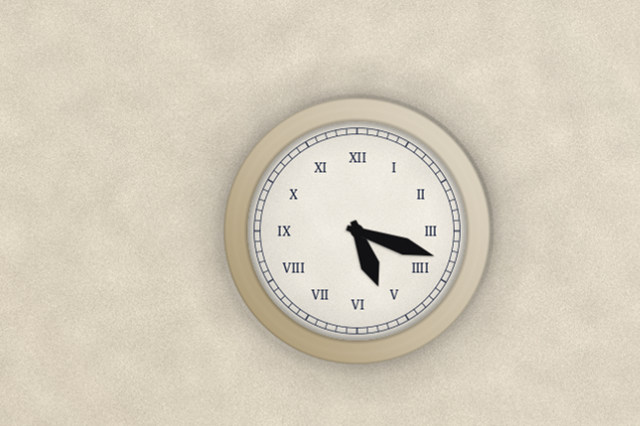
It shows 5:18
